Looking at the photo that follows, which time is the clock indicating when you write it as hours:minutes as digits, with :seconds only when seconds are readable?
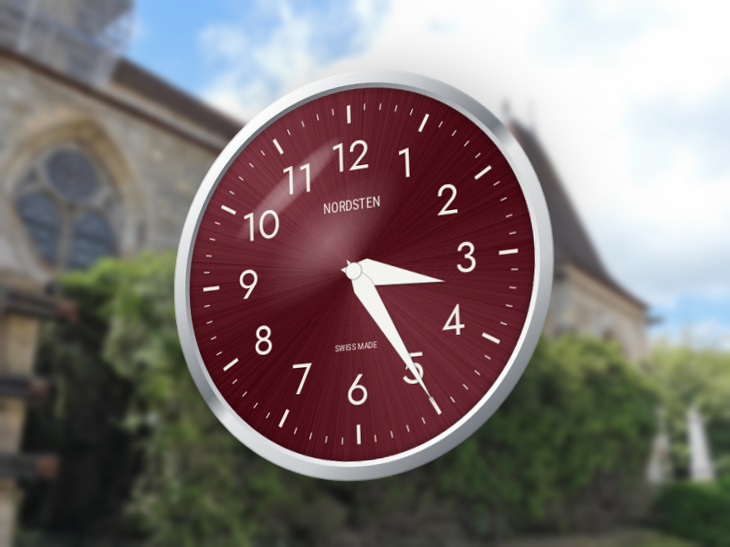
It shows 3:25
